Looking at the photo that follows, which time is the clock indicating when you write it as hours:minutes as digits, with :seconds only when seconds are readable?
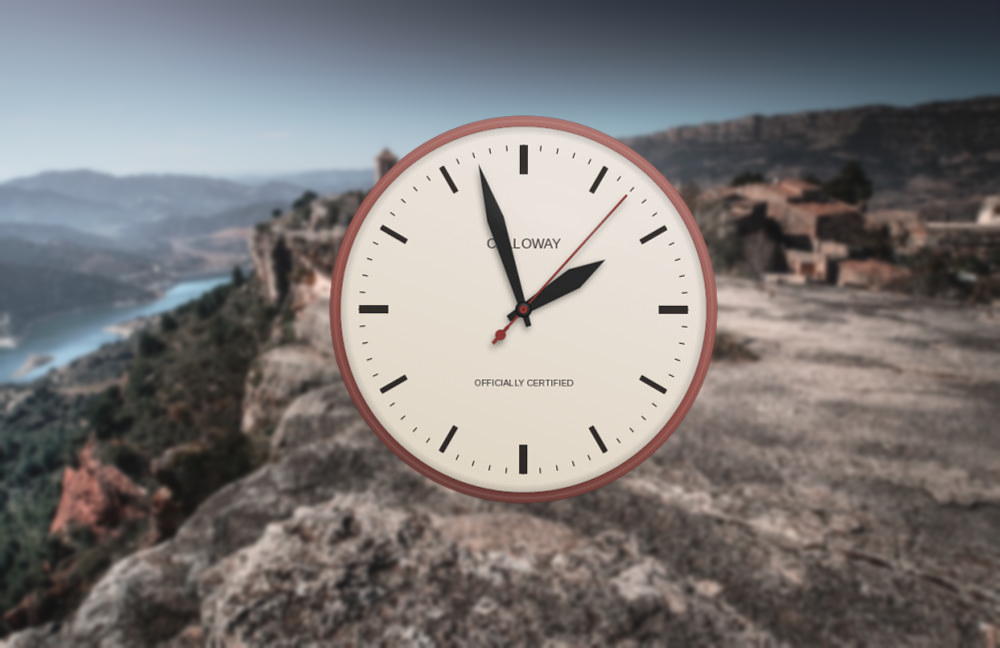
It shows 1:57:07
